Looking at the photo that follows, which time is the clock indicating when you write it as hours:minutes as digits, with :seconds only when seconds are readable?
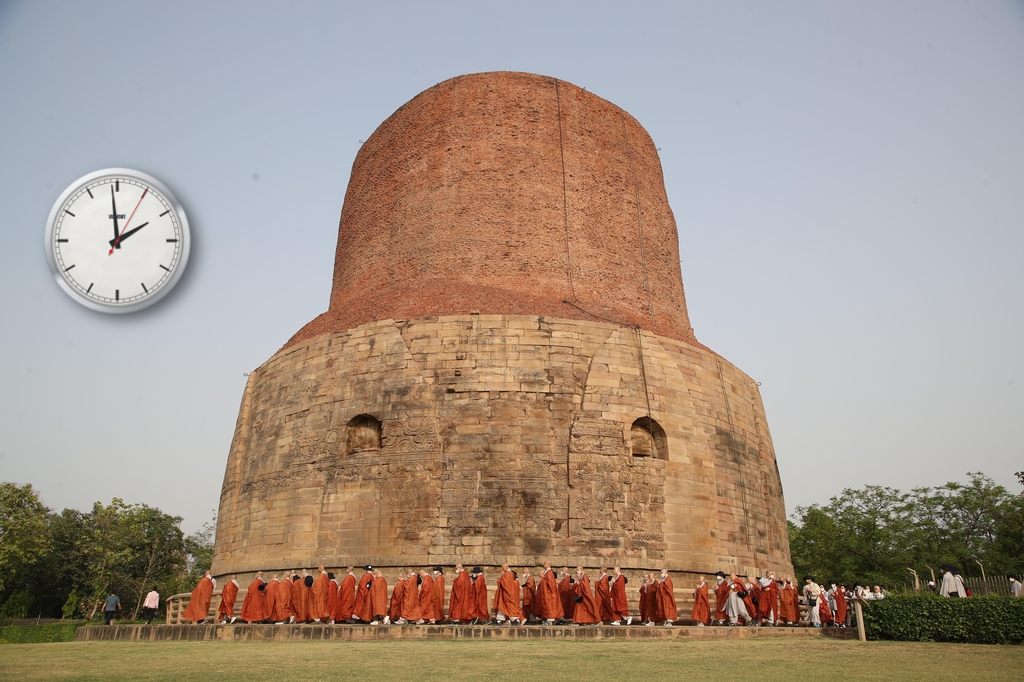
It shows 1:59:05
